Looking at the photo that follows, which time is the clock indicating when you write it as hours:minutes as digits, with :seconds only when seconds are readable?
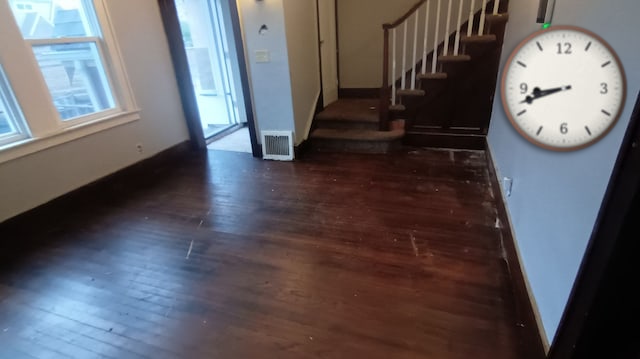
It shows 8:42
